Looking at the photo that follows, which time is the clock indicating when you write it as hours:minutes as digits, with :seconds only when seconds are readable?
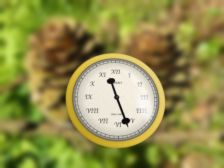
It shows 11:27
